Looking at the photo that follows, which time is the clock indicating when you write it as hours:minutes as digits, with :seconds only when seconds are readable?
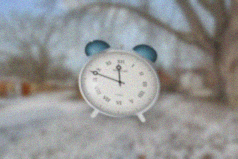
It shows 11:48
